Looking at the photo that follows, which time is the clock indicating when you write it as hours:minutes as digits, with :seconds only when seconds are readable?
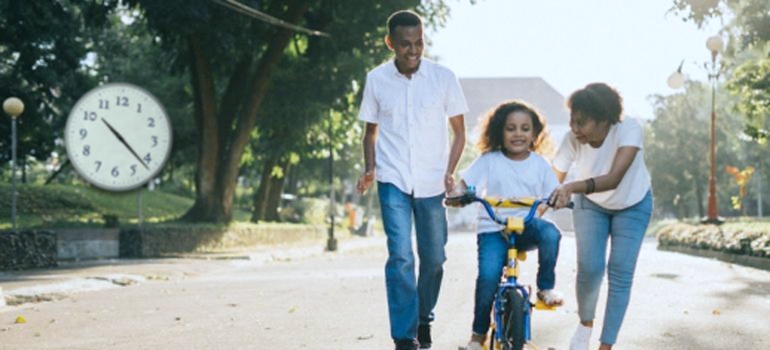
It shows 10:22
